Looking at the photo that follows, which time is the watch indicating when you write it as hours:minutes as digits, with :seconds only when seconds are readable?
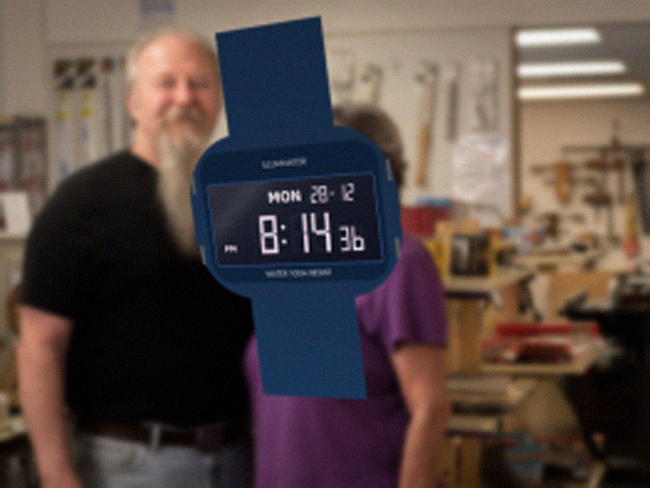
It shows 8:14:36
